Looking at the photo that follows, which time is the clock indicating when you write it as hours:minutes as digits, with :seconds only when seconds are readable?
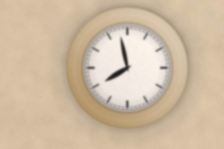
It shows 7:58
